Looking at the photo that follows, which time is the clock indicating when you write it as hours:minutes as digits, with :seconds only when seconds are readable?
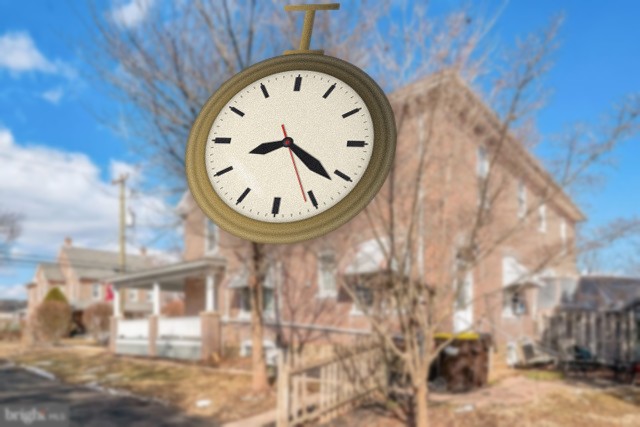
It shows 8:21:26
